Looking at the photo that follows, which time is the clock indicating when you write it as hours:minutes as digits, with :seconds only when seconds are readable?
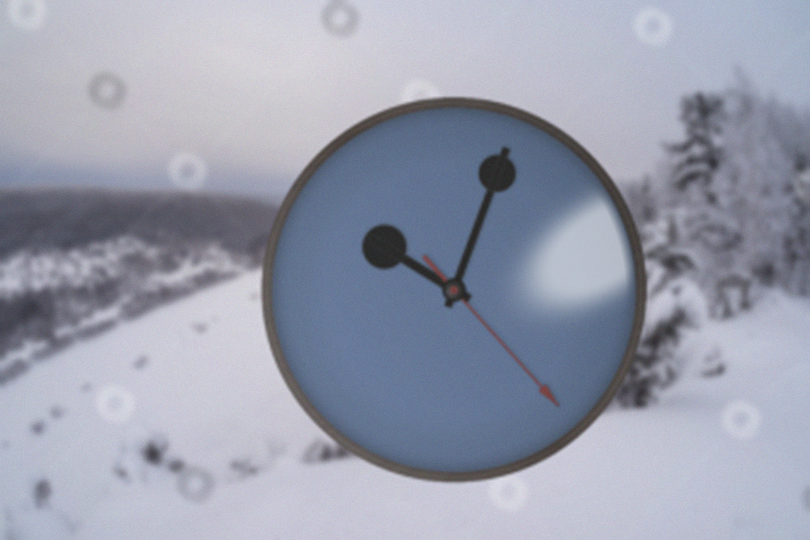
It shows 10:03:23
